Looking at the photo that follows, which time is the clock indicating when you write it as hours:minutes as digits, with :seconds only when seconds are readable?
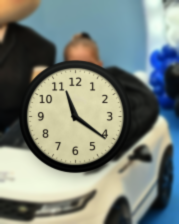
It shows 11:21
